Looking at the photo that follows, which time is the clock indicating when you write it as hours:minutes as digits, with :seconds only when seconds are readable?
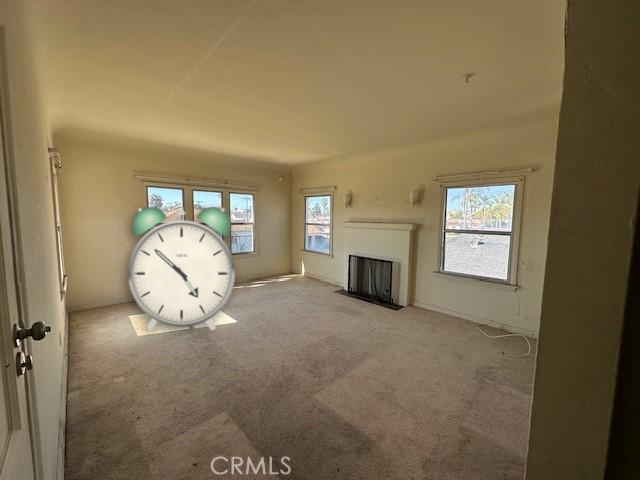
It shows 4:52
